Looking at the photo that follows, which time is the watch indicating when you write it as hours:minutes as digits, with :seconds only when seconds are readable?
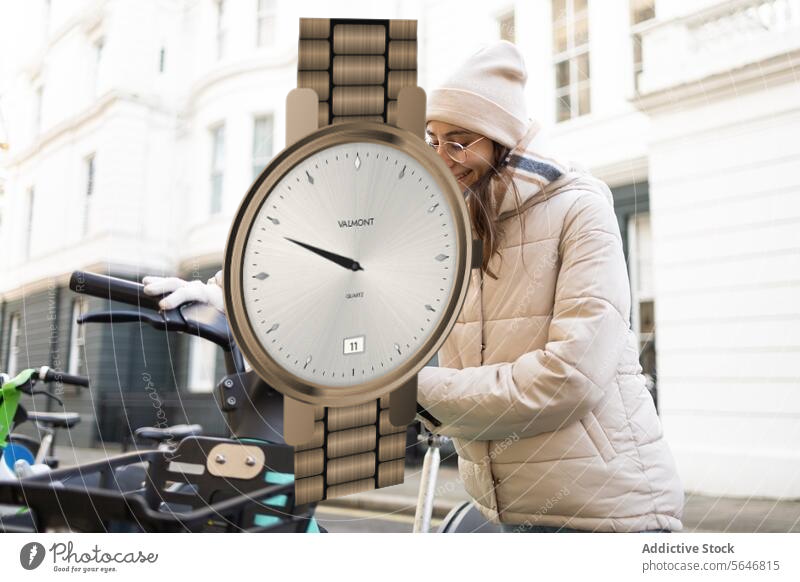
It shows 9:49
